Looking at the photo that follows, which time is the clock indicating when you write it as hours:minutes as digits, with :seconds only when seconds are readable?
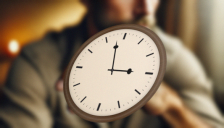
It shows 2:58
